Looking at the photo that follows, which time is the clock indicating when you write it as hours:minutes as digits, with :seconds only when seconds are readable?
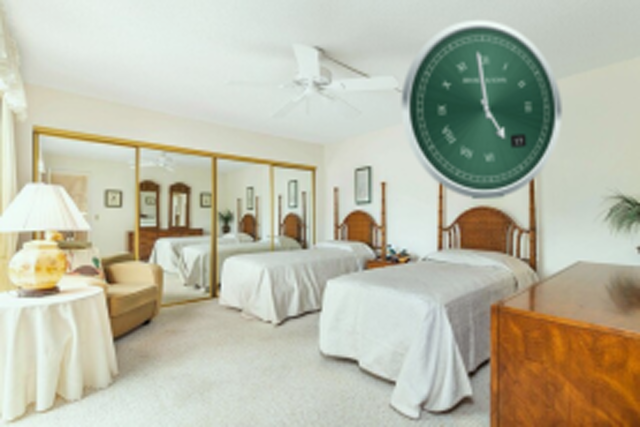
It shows 4:59
